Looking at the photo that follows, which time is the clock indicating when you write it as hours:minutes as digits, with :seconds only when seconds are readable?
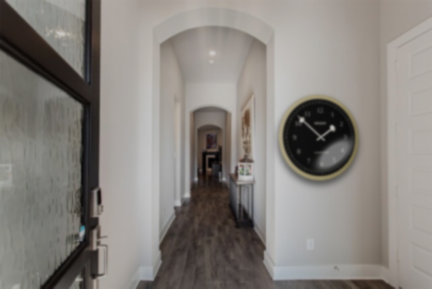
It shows 1:52
